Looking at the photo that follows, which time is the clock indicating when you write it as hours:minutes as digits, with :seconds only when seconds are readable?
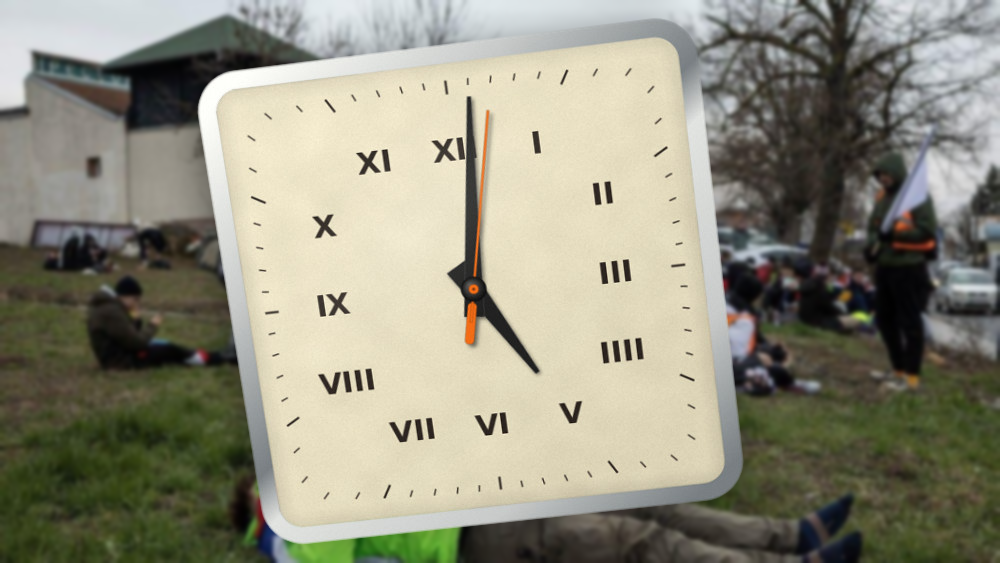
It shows 5:01:02
